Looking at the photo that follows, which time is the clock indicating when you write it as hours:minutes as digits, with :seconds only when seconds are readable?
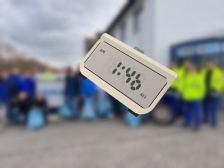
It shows 1:46
